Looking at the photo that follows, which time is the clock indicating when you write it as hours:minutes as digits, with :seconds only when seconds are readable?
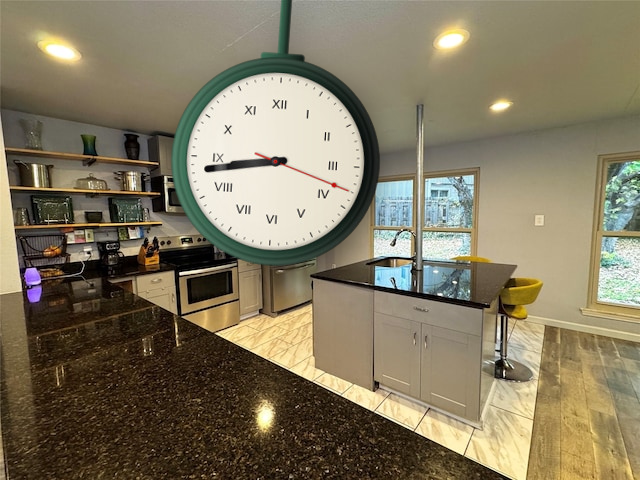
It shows 8:43:18
